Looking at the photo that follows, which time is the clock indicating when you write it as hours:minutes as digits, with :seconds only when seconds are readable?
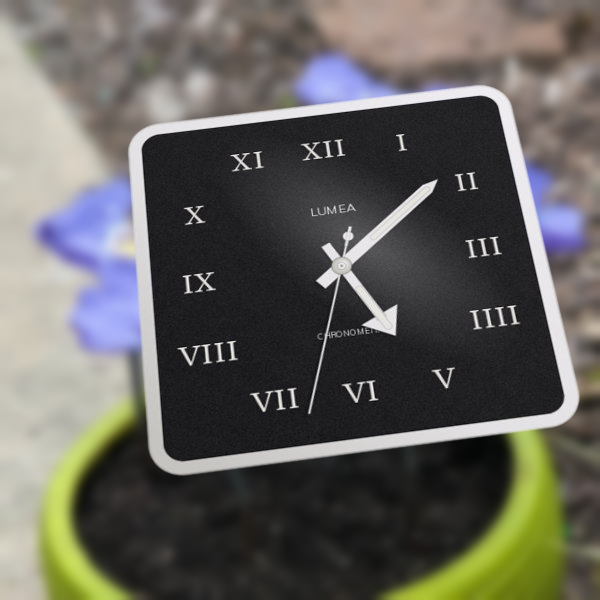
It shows 5:08:33
